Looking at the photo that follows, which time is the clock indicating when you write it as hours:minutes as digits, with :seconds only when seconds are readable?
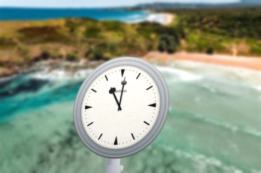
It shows 11:01
